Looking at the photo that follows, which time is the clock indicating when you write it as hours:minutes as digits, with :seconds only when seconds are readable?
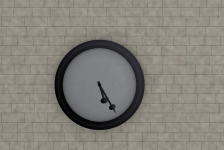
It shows 5:25
